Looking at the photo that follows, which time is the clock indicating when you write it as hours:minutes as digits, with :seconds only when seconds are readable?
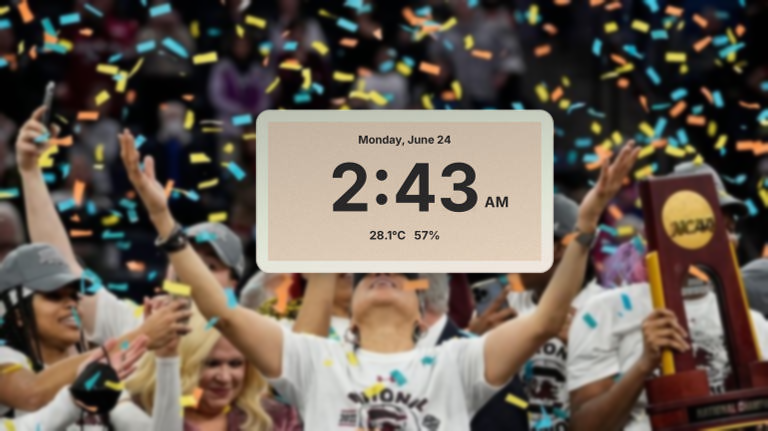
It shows 2:43
